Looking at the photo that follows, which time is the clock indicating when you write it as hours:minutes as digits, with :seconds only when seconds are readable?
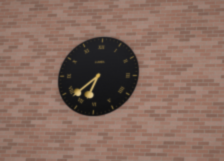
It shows 6:38
